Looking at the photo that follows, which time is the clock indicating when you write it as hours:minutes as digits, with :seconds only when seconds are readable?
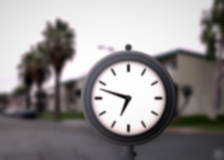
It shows 6:48
